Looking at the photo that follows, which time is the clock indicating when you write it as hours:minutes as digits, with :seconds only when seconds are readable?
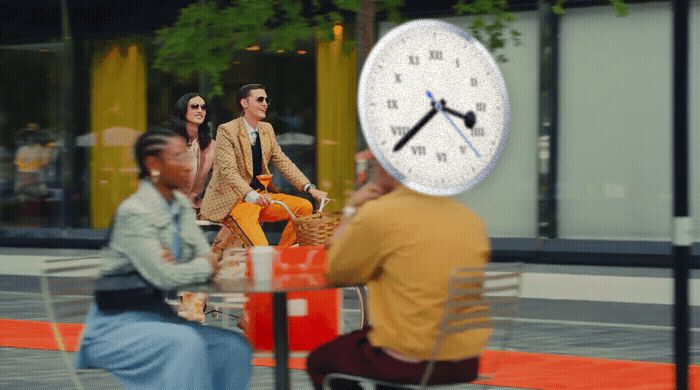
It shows 3:38:23
